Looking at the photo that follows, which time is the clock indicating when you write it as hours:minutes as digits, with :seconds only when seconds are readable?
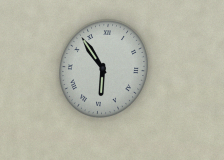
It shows 5:53
